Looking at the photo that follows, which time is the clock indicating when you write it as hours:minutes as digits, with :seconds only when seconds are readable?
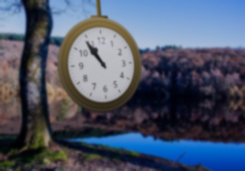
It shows 10:54
